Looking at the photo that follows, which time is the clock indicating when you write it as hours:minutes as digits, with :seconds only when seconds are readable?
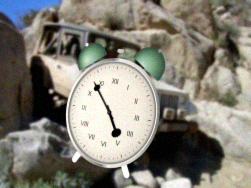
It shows 4:53
